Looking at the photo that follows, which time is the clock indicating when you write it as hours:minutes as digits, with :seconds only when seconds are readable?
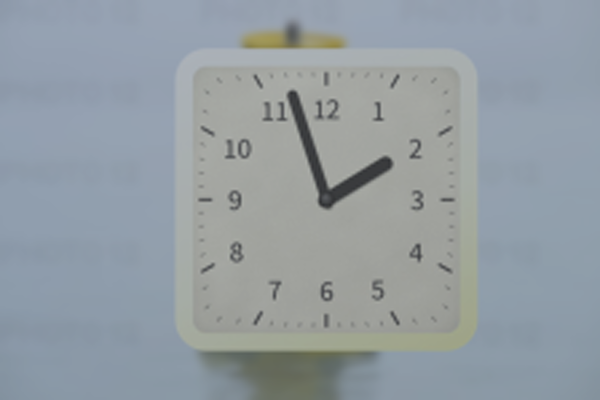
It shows 1:57
